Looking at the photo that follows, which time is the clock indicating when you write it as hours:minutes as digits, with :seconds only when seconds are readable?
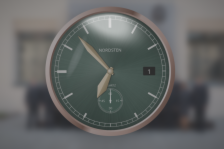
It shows 6:53
